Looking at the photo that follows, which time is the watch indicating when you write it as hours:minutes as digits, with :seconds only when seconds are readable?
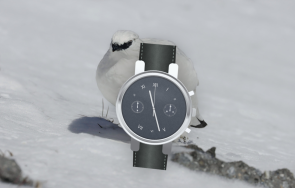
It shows 11:27
